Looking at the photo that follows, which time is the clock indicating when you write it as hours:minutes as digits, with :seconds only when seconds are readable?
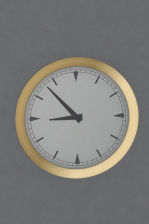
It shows 8:53
